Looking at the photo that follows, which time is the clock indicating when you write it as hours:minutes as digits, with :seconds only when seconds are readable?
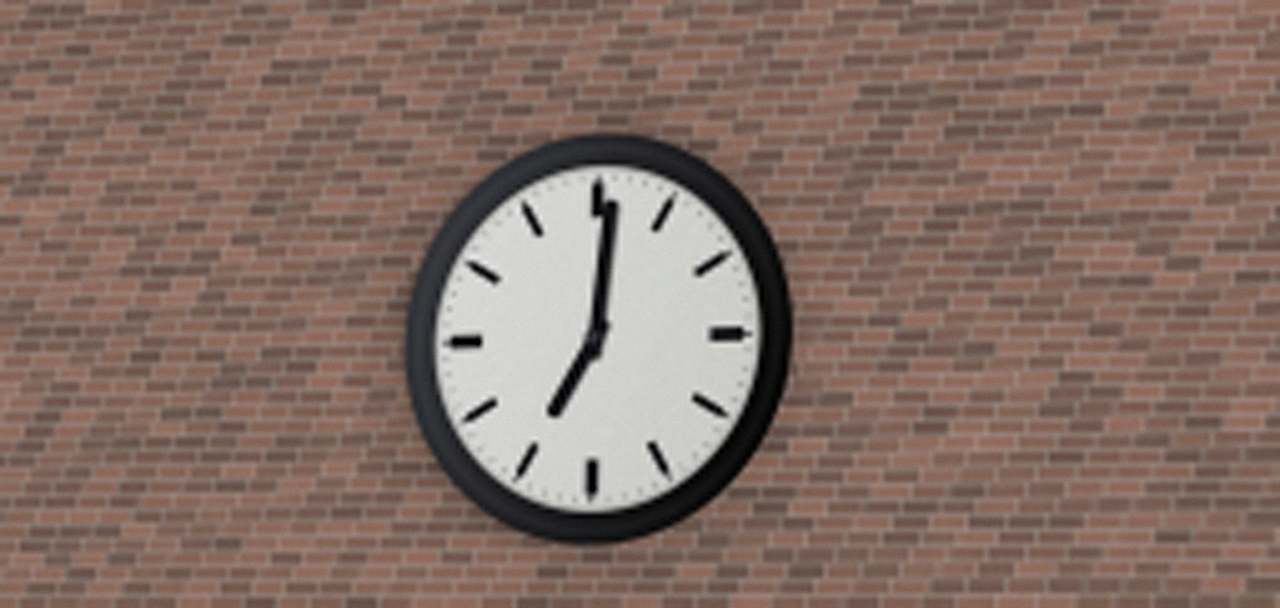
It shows 7:01
